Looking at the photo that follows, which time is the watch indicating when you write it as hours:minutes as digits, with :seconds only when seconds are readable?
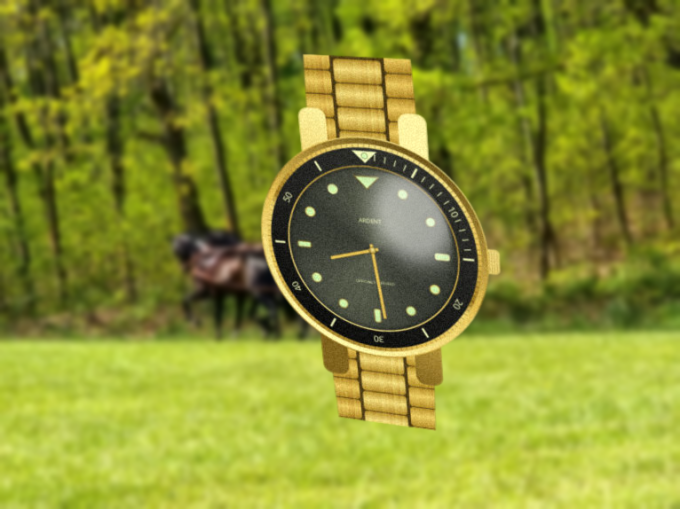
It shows 8:29
